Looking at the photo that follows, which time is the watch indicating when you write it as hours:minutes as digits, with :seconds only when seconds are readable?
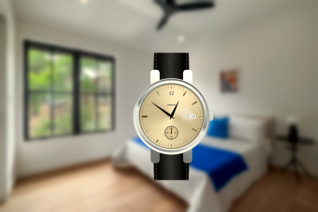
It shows 12:51
